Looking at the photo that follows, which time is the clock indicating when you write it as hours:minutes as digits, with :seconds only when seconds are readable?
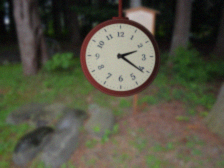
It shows 2:21
